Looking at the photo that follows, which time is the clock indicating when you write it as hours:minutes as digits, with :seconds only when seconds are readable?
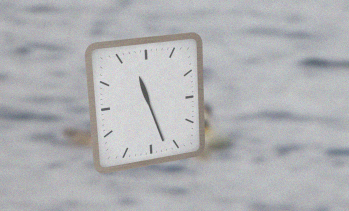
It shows 11:27
